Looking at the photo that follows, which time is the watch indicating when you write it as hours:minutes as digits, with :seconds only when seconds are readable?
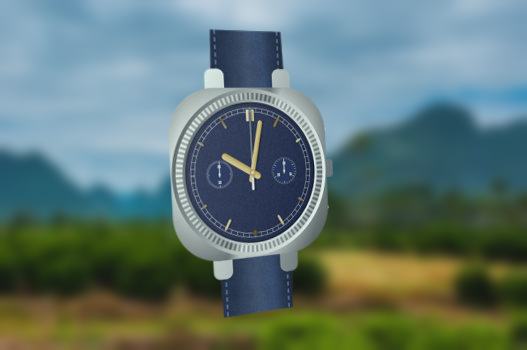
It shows 10:02
